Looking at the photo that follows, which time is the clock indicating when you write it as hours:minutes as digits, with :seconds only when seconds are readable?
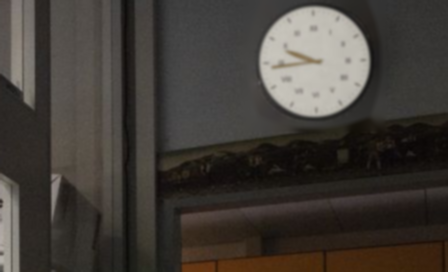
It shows 9:44
